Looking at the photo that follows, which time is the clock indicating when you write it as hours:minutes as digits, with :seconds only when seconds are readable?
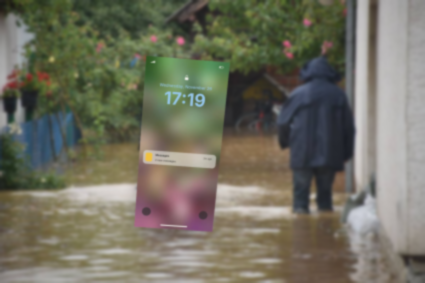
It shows 17:19
